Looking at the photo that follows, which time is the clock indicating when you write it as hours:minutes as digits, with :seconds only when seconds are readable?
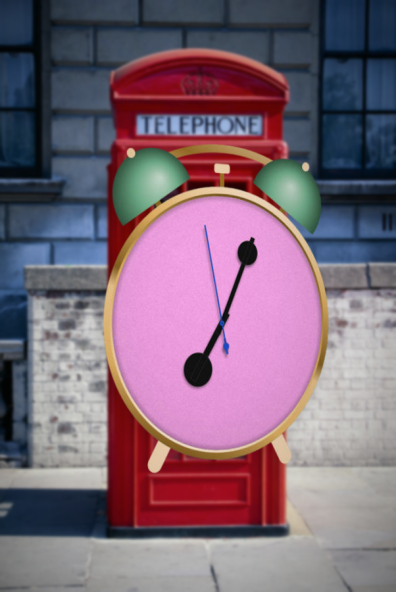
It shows 7:03:58
